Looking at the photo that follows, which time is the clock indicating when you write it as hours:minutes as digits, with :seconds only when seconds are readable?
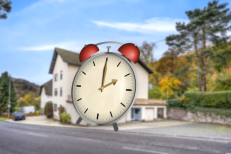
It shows 2:00
